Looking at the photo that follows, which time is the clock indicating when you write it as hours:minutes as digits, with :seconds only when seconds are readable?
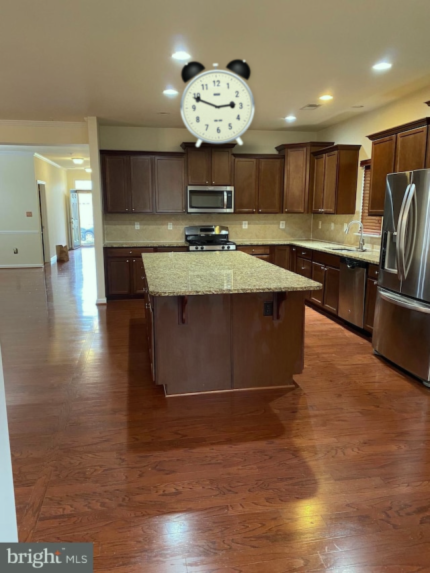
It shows 2:49
